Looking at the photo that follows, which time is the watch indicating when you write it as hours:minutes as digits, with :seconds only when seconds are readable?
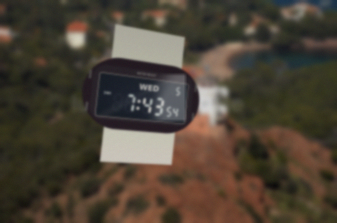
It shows 7:43
